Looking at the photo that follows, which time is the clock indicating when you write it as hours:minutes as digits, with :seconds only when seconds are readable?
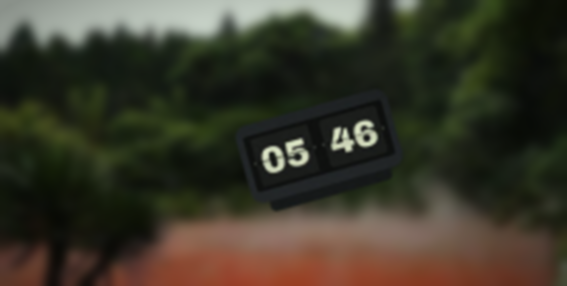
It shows 5:46
